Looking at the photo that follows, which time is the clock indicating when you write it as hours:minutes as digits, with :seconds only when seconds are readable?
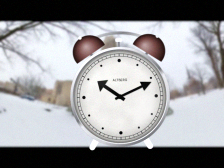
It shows 10:11
